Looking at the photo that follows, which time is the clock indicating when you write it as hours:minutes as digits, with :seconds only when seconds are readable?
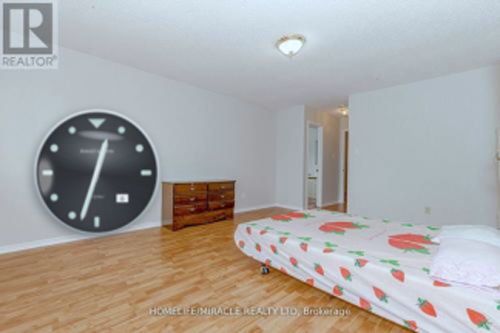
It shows 12:33
